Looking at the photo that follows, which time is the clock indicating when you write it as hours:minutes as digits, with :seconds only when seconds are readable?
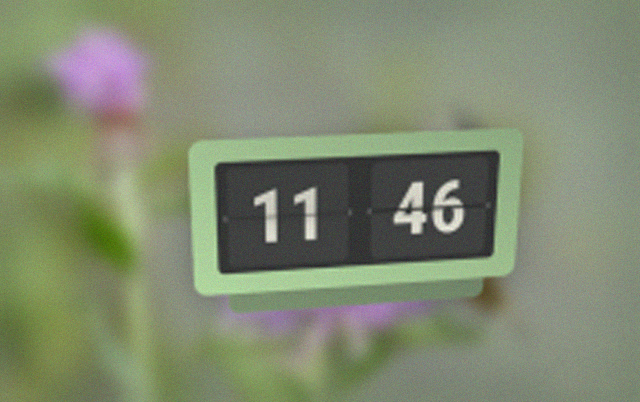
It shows 11:46
